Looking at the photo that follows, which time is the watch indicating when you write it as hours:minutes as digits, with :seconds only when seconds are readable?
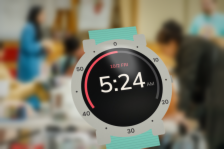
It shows 5:24
